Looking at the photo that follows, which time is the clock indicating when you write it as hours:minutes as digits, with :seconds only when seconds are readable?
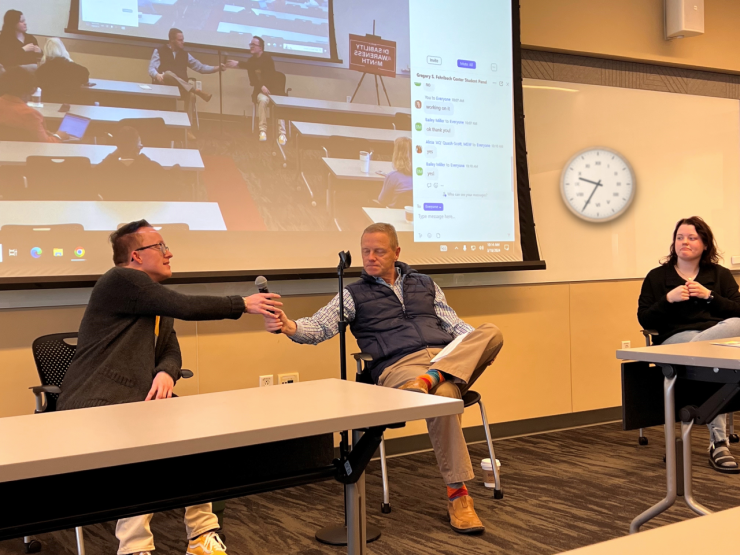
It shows 9:35
